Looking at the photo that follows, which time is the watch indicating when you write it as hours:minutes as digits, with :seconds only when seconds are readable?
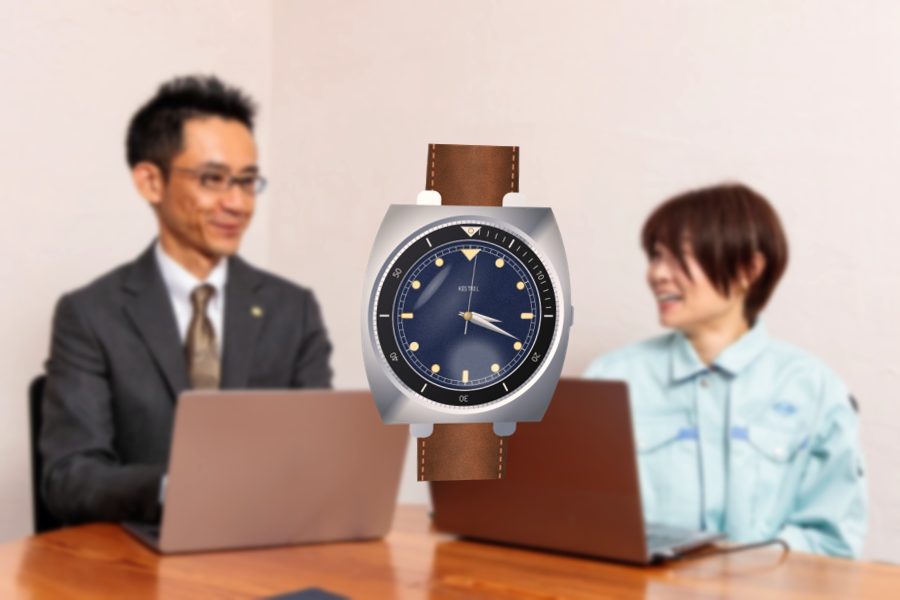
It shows 3:19:01
